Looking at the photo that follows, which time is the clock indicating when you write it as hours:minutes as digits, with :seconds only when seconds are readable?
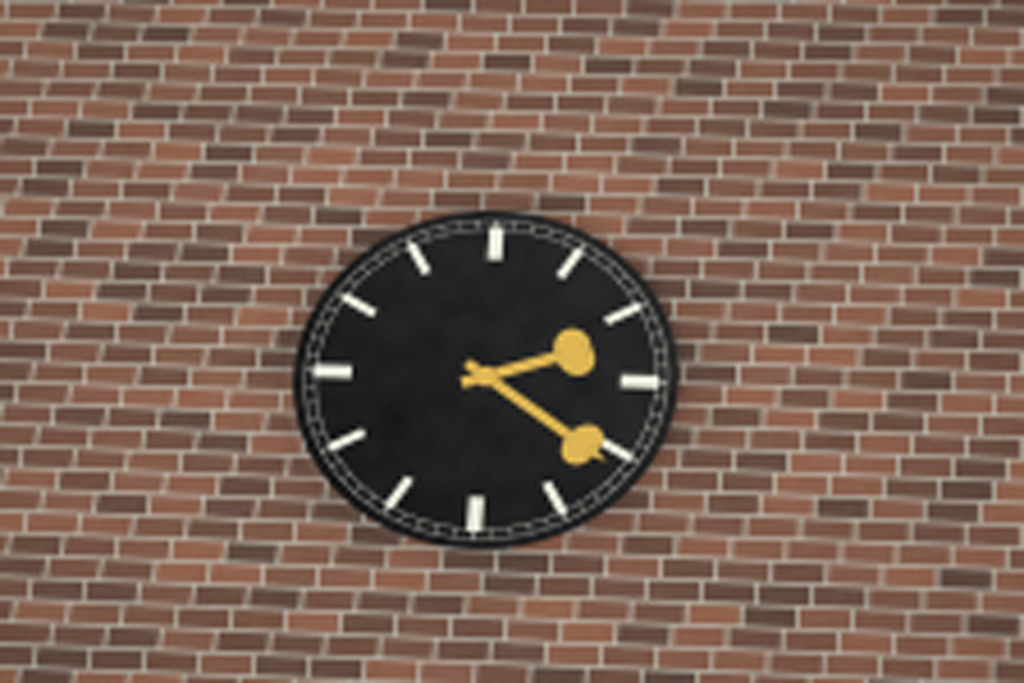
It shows 2:21
